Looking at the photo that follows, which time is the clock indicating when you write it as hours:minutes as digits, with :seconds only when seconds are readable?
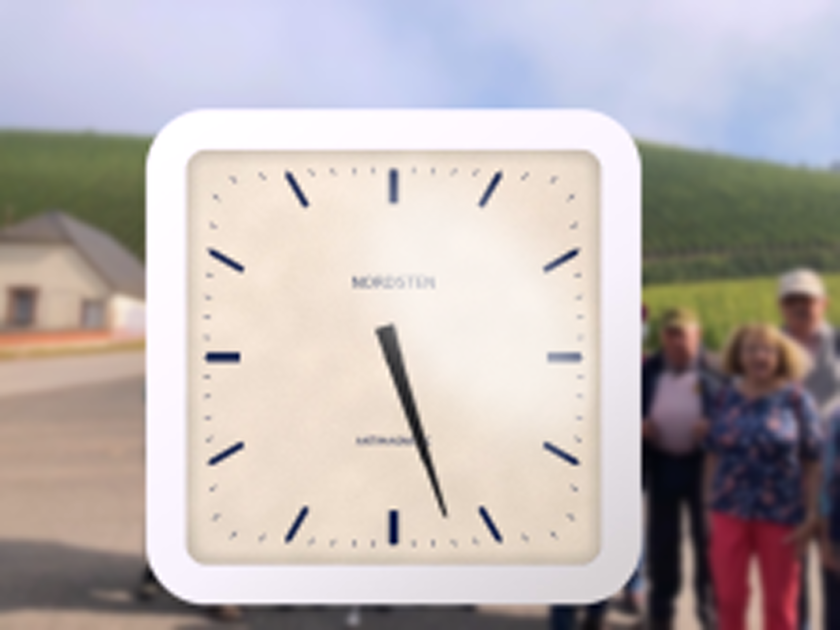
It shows 5:27
